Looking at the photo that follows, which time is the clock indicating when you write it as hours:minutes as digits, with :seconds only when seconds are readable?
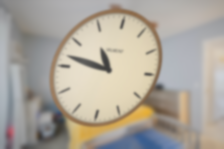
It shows 10:47
